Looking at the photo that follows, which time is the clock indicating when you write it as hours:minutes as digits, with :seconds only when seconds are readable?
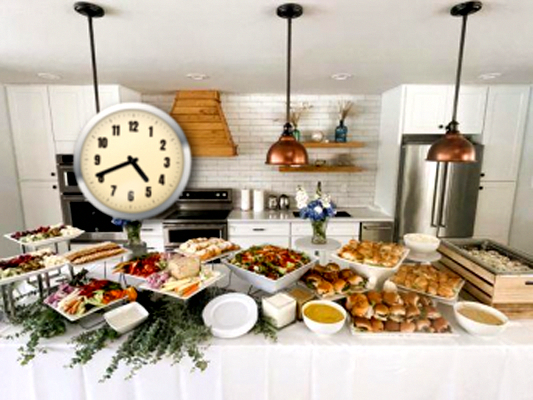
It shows 4:41
